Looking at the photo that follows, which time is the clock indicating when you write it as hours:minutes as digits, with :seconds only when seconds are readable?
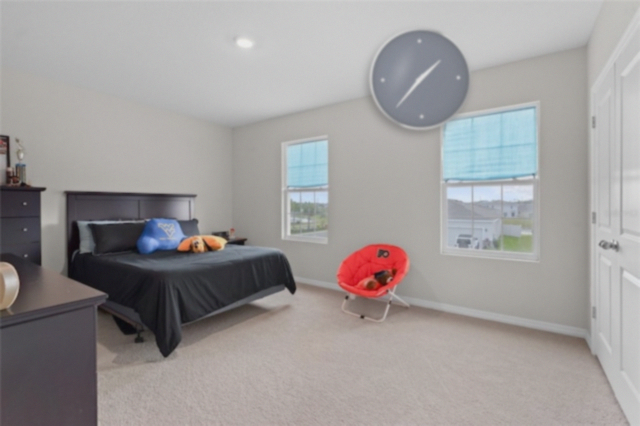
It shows 1:37
